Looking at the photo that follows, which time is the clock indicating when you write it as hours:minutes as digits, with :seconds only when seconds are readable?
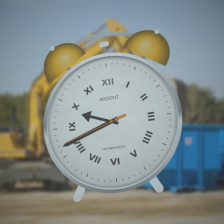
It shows 9:41:42
